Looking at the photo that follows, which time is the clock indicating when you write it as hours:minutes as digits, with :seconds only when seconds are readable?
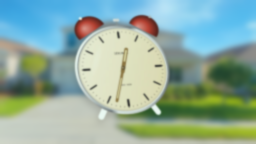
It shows 12:33
